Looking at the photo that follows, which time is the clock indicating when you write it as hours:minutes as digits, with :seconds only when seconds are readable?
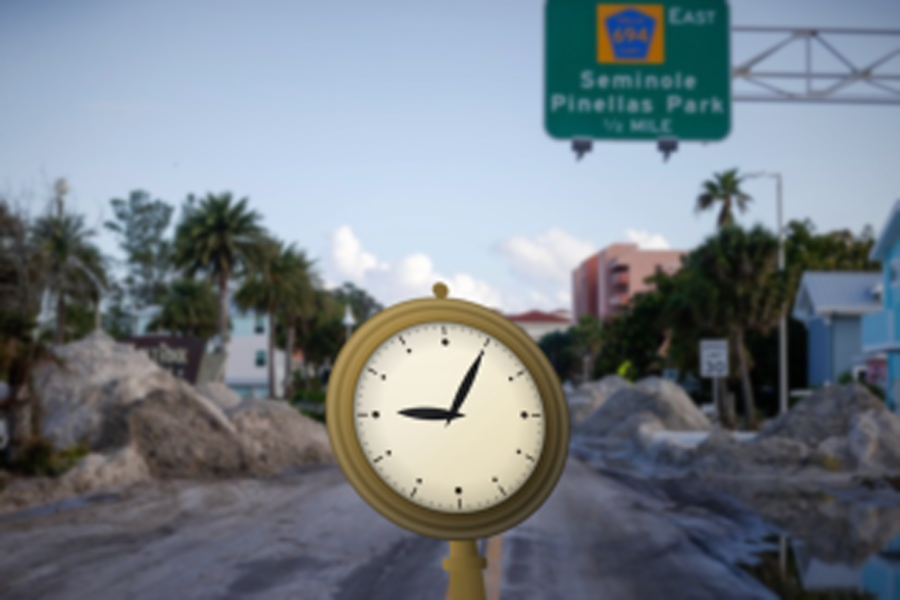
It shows 9:05
